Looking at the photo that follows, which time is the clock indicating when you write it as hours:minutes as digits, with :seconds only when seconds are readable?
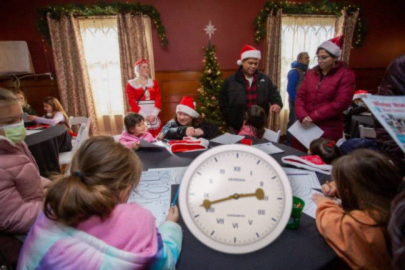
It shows 2:42
